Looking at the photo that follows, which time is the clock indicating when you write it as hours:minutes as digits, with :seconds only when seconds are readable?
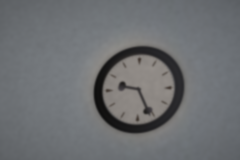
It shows 9:26
